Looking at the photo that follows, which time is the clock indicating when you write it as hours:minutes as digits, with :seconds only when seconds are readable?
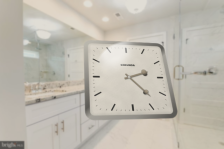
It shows 2:23
